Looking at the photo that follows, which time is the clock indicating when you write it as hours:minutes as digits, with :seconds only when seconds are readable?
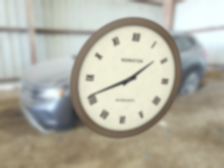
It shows 1:41
